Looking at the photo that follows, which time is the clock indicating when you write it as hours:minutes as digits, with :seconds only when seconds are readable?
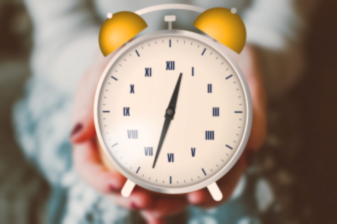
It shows 12:33
